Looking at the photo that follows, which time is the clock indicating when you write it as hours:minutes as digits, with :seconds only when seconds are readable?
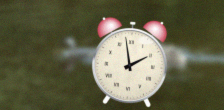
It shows 1:58
